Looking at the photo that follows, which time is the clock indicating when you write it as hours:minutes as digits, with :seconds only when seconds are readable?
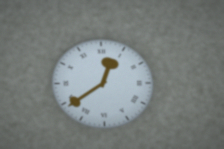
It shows 12:39
